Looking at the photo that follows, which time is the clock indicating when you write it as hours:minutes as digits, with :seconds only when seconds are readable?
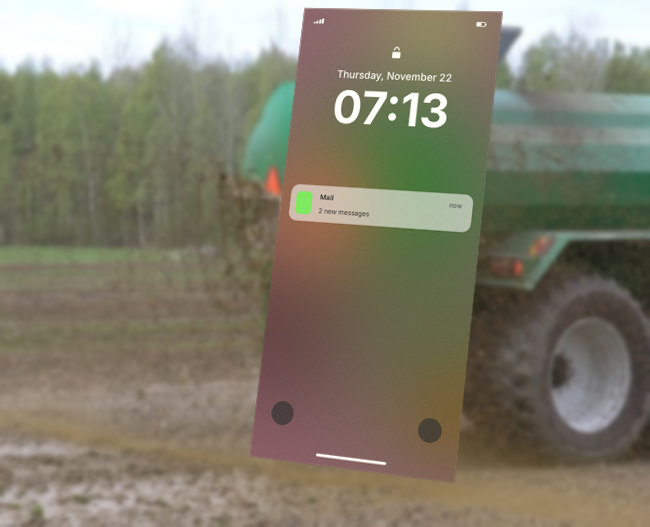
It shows 7:13
